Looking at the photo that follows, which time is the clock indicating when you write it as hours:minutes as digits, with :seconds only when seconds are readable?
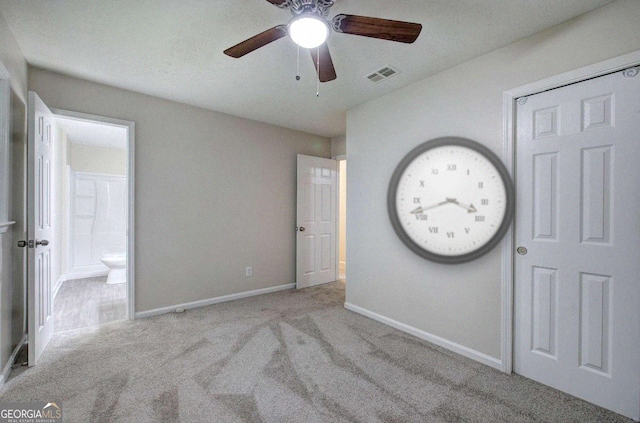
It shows 3:42
